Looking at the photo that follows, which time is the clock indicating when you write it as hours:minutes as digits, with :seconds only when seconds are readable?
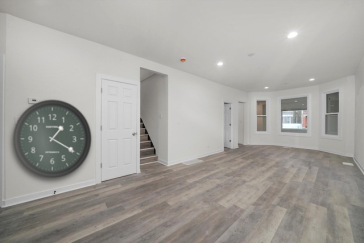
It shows 1:20
